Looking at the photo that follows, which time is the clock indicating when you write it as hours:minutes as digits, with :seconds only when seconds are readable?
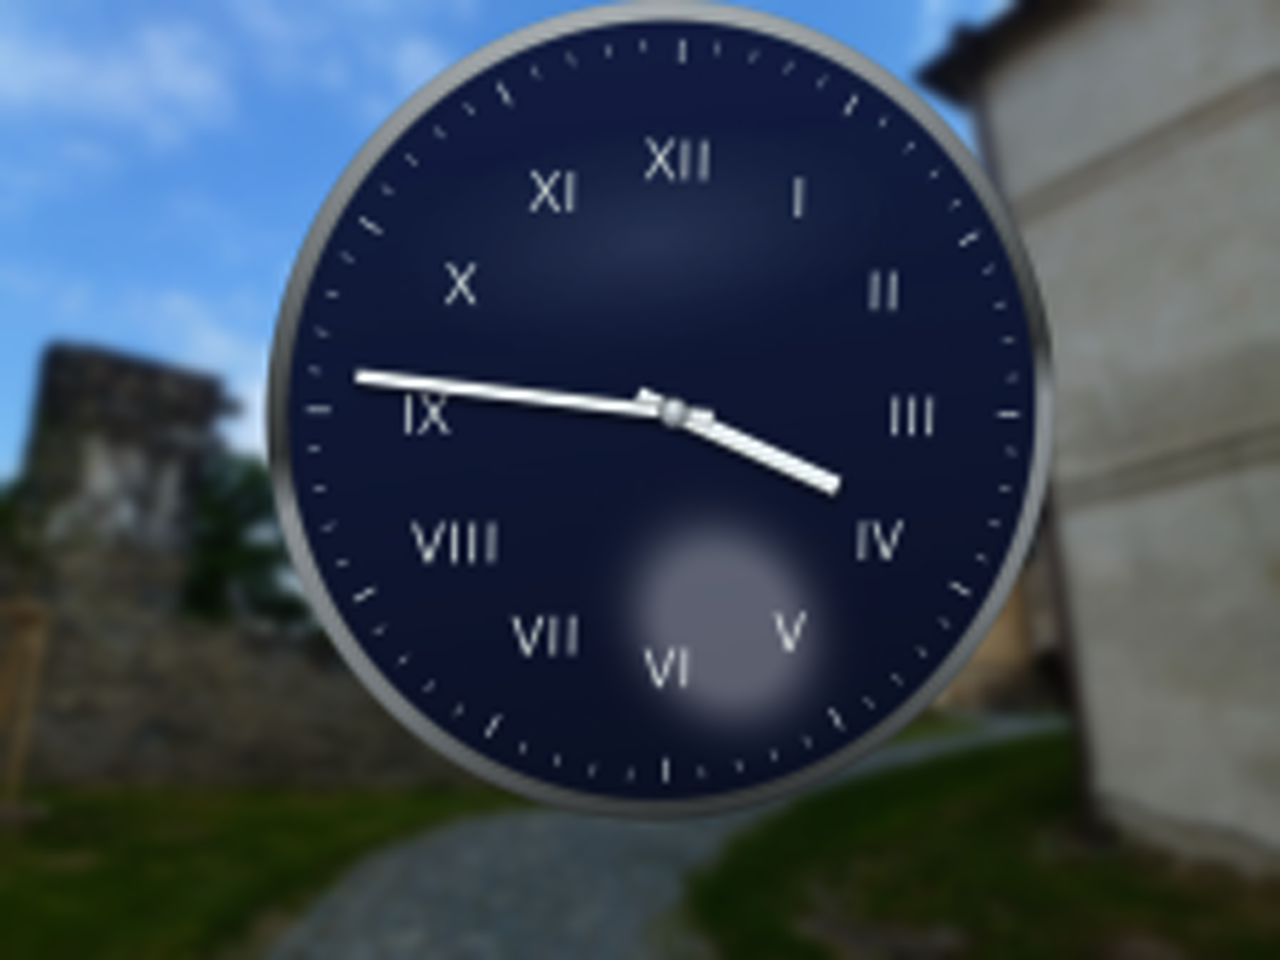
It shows 3:46
